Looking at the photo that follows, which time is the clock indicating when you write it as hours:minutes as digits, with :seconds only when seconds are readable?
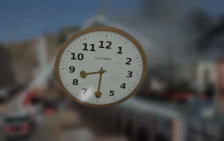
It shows 8:30
